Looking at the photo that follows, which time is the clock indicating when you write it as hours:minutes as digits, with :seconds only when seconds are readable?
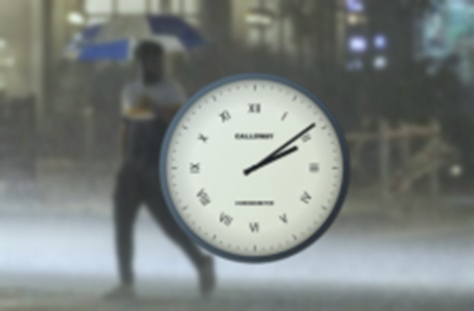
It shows 2:09
